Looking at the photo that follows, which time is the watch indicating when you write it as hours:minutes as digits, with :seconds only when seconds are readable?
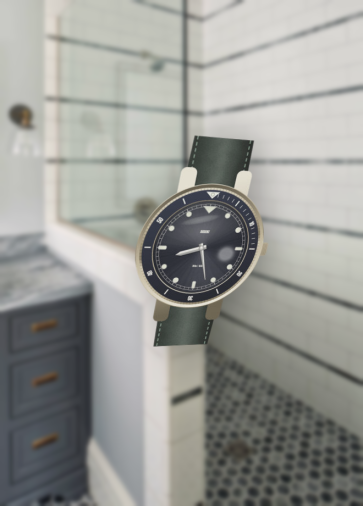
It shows 8:27
